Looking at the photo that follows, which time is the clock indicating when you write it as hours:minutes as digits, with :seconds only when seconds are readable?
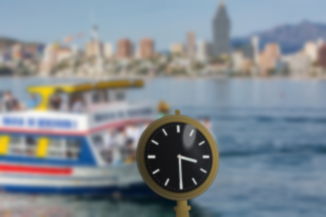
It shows 3:30
